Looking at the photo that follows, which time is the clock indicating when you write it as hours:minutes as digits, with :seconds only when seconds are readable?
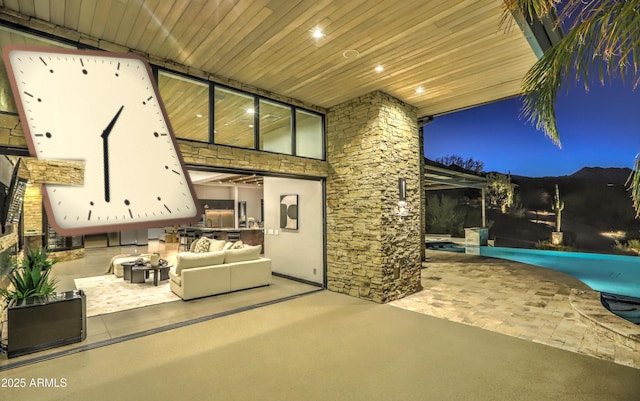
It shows 1:33
